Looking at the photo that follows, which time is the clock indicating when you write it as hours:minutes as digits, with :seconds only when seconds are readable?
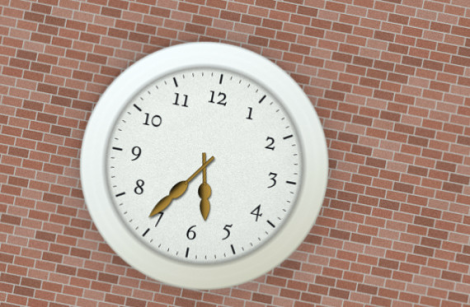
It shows 5:36
